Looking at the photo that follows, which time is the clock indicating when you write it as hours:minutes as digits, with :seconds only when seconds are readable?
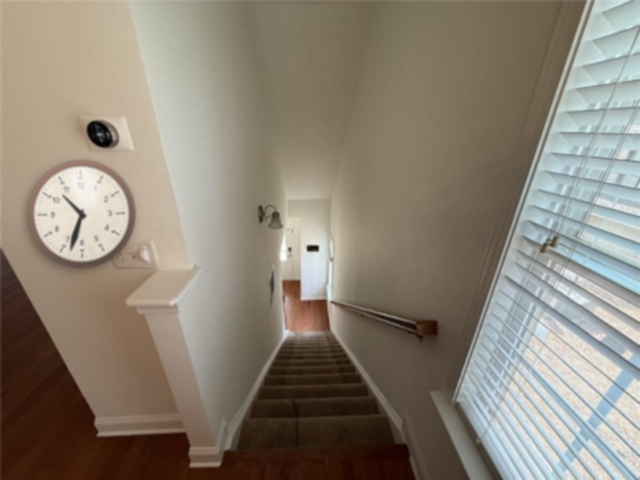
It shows 10:33
